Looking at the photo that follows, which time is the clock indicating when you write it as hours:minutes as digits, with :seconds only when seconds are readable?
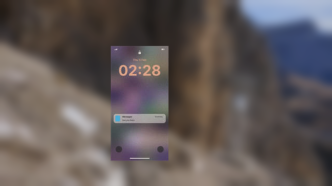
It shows 2:28
